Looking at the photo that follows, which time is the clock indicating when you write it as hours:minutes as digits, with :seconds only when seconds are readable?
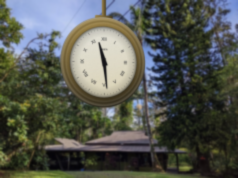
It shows 11:29
